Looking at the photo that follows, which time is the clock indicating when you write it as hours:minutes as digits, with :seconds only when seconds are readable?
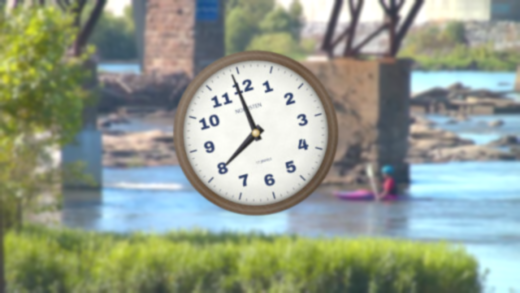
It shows 7:59
